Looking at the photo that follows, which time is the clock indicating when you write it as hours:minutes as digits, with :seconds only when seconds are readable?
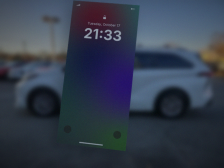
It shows 21:33
